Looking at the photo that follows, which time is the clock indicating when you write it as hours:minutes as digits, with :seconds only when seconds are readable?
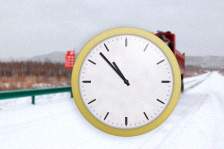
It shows 10:53
